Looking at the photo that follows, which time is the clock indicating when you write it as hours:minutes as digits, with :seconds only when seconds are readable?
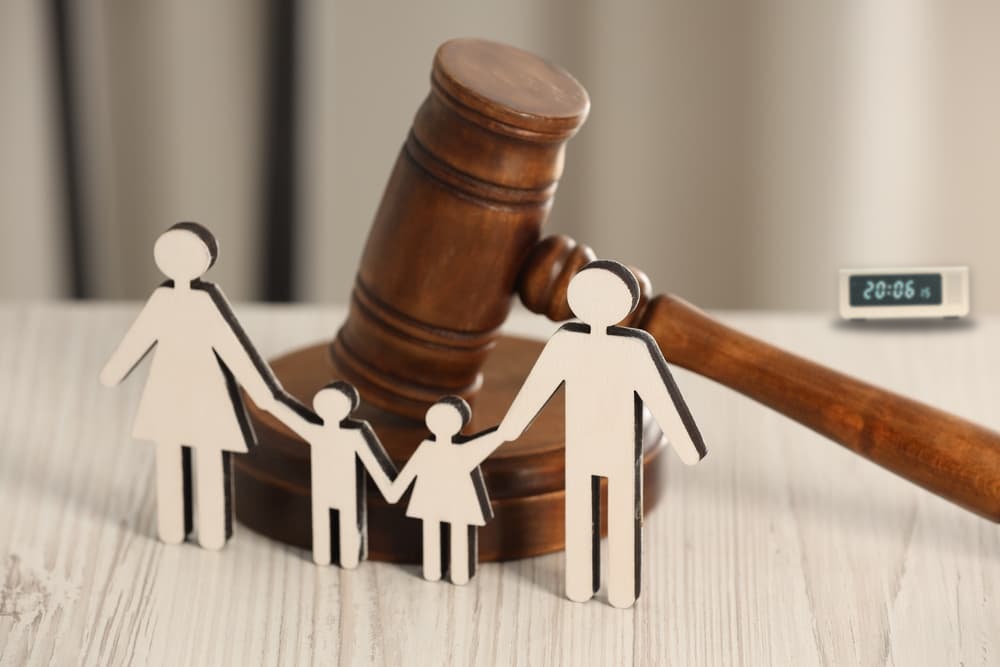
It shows 20:06
